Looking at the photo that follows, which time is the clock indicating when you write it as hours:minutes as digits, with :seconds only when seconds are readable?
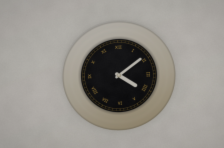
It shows 4:09
